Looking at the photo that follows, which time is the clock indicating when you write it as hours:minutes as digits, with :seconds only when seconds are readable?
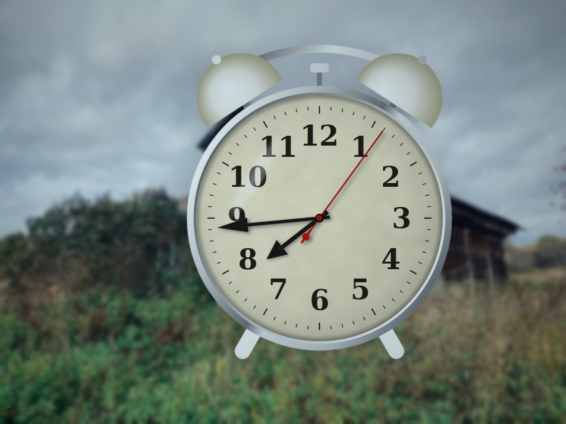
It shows 7:44:06
